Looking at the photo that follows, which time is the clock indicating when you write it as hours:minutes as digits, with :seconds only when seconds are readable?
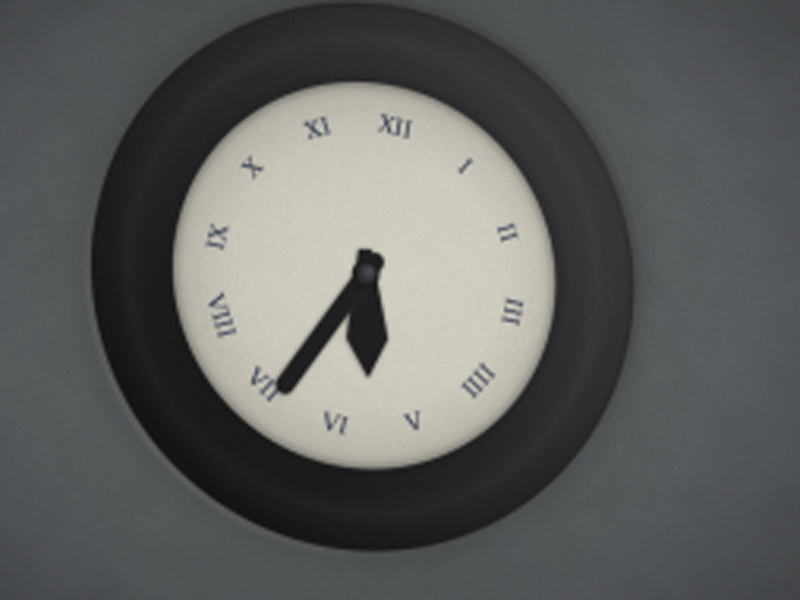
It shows 5:34
